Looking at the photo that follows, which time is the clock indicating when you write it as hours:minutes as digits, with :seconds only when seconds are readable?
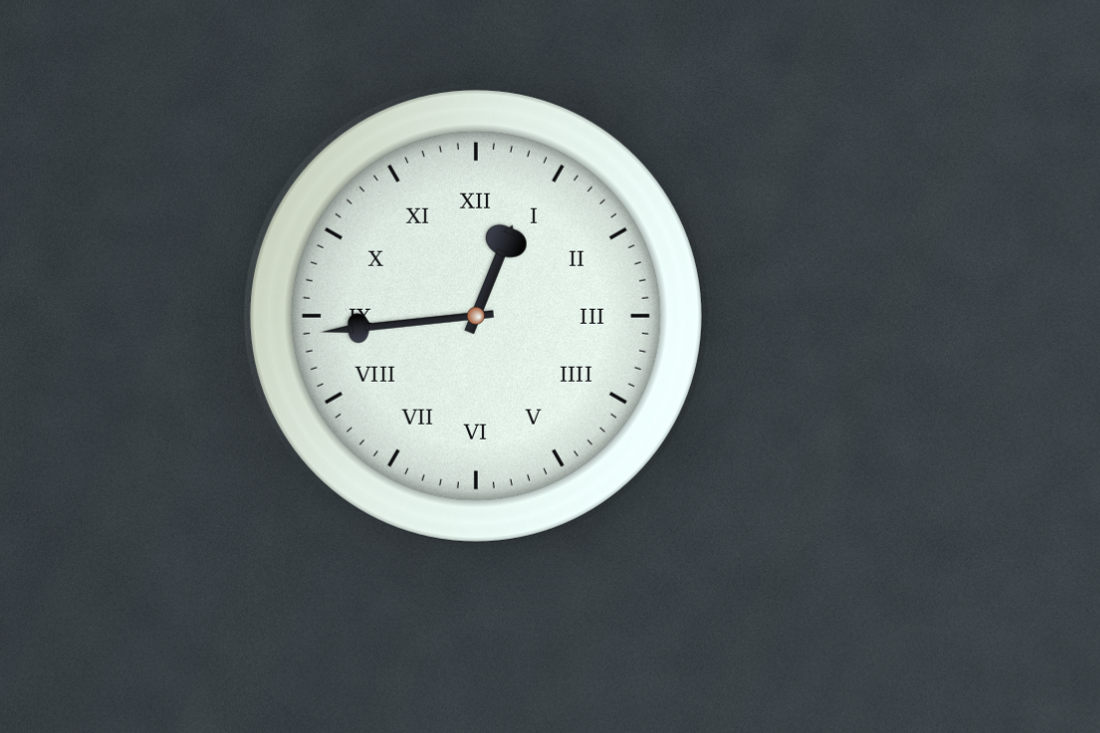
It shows 12:44
